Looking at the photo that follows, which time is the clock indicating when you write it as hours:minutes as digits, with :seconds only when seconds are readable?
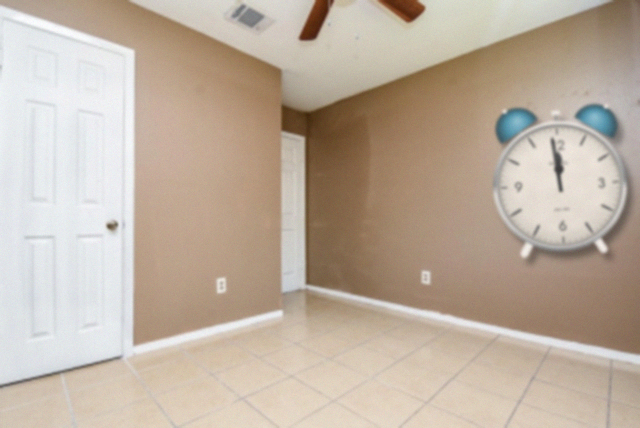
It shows 11:59
